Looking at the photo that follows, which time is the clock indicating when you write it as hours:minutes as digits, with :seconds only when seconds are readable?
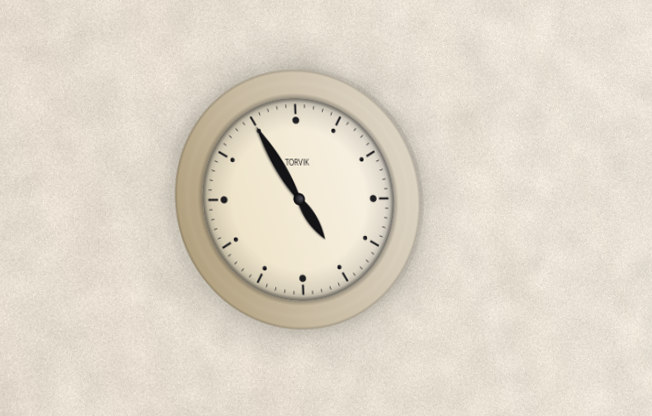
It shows 4:55
